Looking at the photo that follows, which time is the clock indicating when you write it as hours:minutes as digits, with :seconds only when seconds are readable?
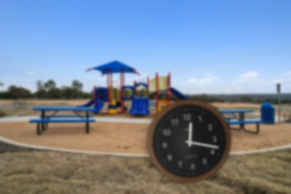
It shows 12:18
